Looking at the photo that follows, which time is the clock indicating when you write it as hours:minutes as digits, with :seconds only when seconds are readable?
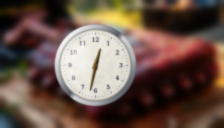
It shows 12:32
